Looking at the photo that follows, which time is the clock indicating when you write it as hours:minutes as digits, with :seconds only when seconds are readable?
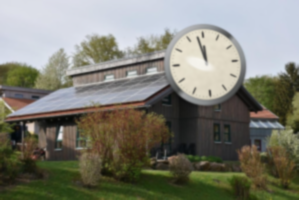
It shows 11:58
